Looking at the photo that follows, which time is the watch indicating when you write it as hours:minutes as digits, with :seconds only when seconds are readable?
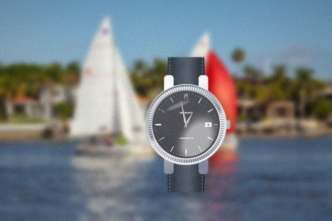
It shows 12:58
